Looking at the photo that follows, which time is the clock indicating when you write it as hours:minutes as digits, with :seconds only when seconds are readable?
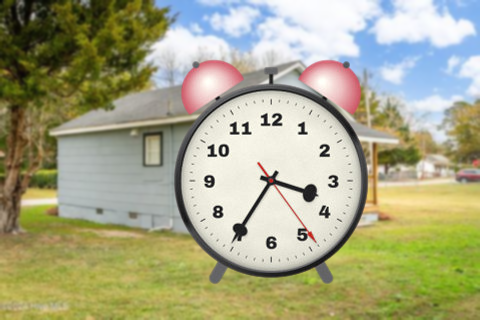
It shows 3:35:24
